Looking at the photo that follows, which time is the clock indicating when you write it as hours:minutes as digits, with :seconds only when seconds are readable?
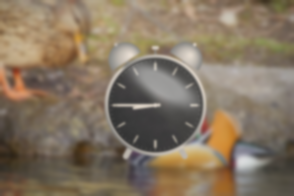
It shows 8:45
